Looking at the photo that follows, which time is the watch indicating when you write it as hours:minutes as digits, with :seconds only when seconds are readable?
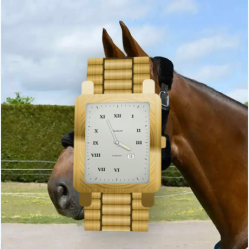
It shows 3:56
